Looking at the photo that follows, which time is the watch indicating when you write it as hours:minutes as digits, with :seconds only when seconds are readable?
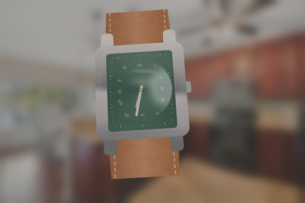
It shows 6:32
